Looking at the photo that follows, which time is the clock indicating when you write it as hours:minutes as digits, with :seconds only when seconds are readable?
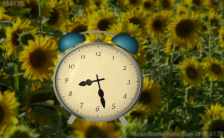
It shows 8:28
